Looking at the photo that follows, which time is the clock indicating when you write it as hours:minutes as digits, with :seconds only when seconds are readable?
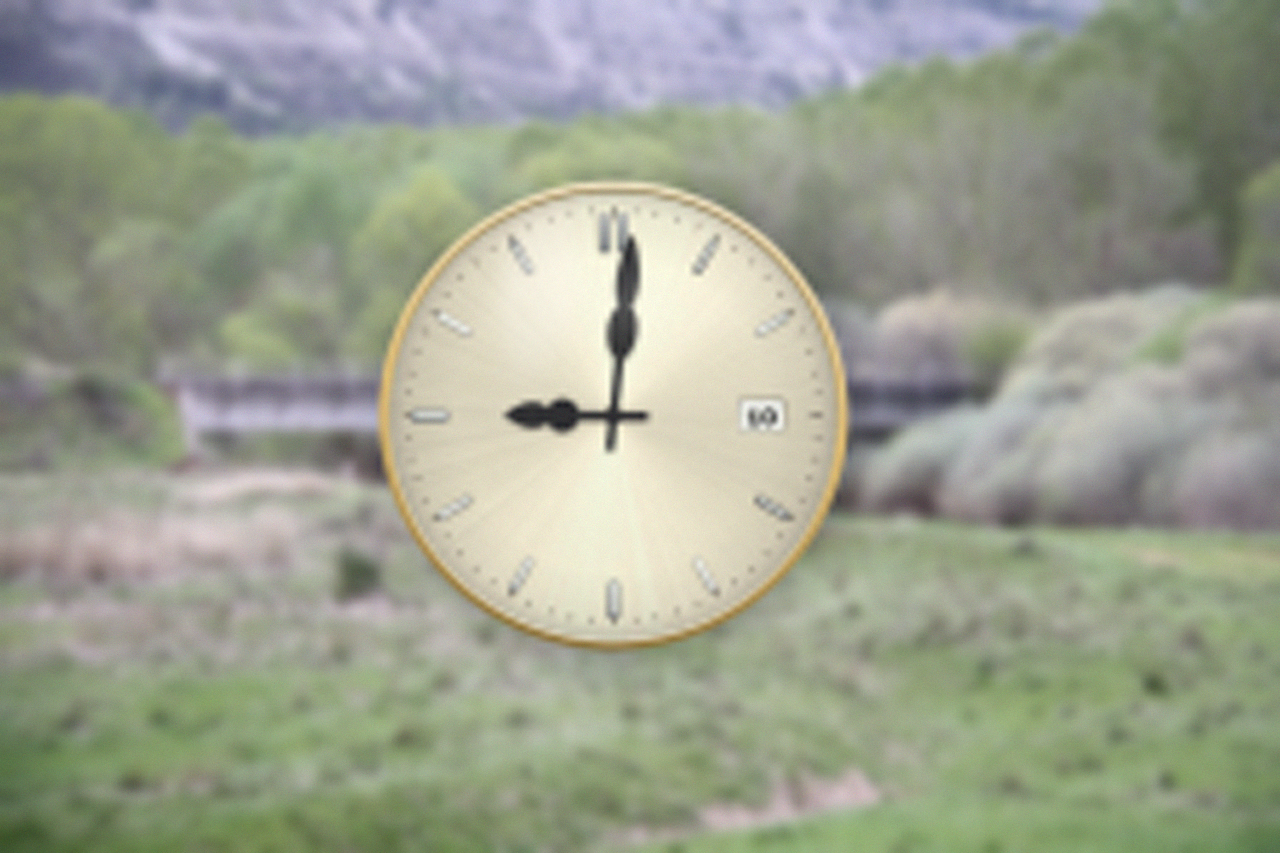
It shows 9:01
